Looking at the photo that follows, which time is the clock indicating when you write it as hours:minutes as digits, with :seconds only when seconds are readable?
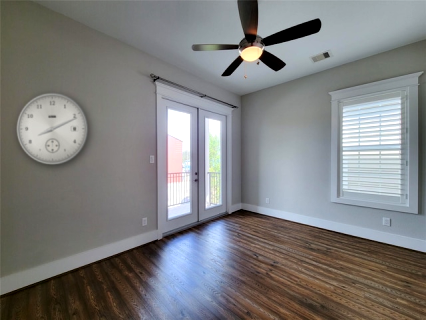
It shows 8:11
